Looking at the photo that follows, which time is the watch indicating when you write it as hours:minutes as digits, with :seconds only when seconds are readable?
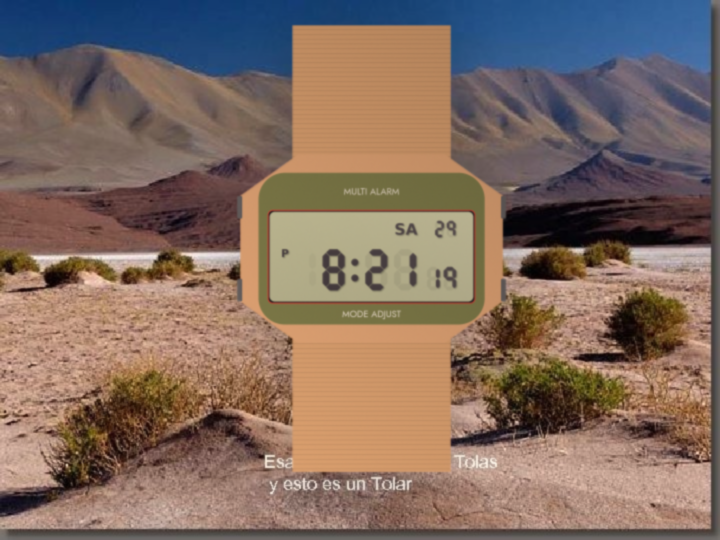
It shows 8:21:19
